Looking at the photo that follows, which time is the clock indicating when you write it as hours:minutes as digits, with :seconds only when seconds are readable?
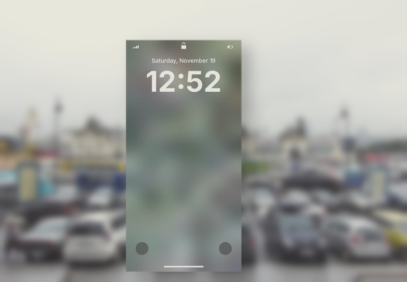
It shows 12:52
